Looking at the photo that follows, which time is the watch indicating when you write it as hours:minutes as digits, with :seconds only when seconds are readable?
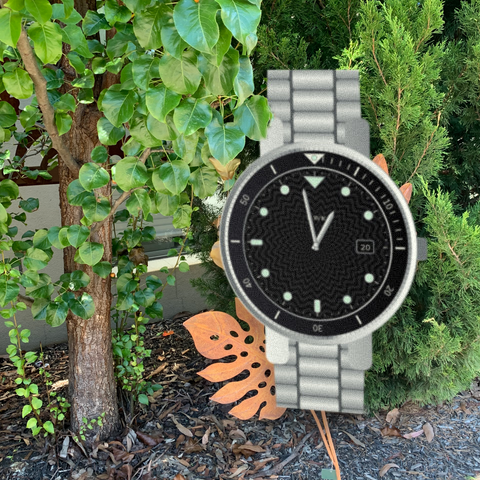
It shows 12:58
